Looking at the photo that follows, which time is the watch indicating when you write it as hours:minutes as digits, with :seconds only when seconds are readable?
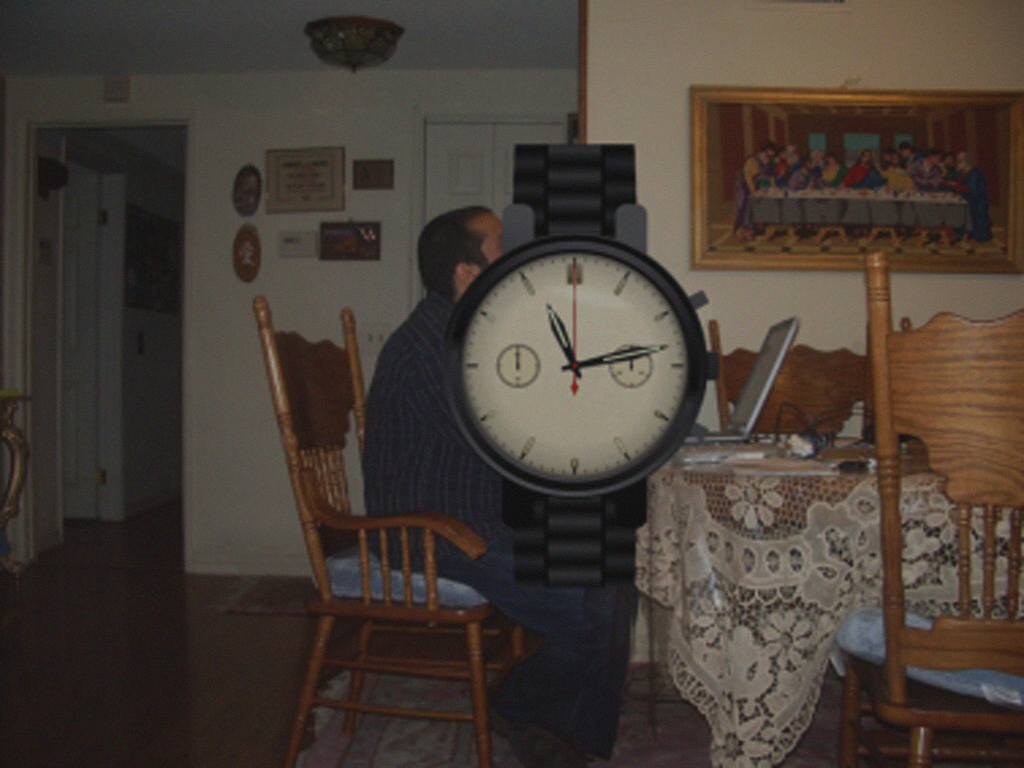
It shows 11:13
